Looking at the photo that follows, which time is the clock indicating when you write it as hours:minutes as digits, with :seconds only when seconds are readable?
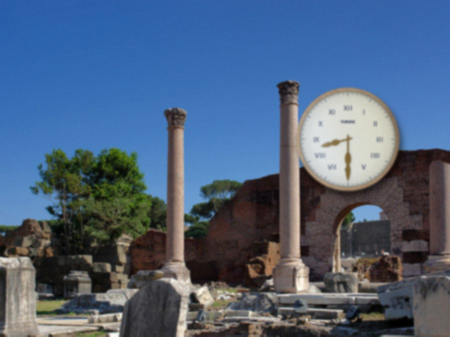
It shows 8:30
